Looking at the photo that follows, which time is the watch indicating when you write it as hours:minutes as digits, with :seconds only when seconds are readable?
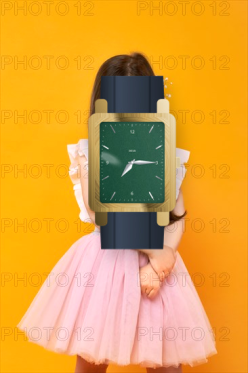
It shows 7:15
